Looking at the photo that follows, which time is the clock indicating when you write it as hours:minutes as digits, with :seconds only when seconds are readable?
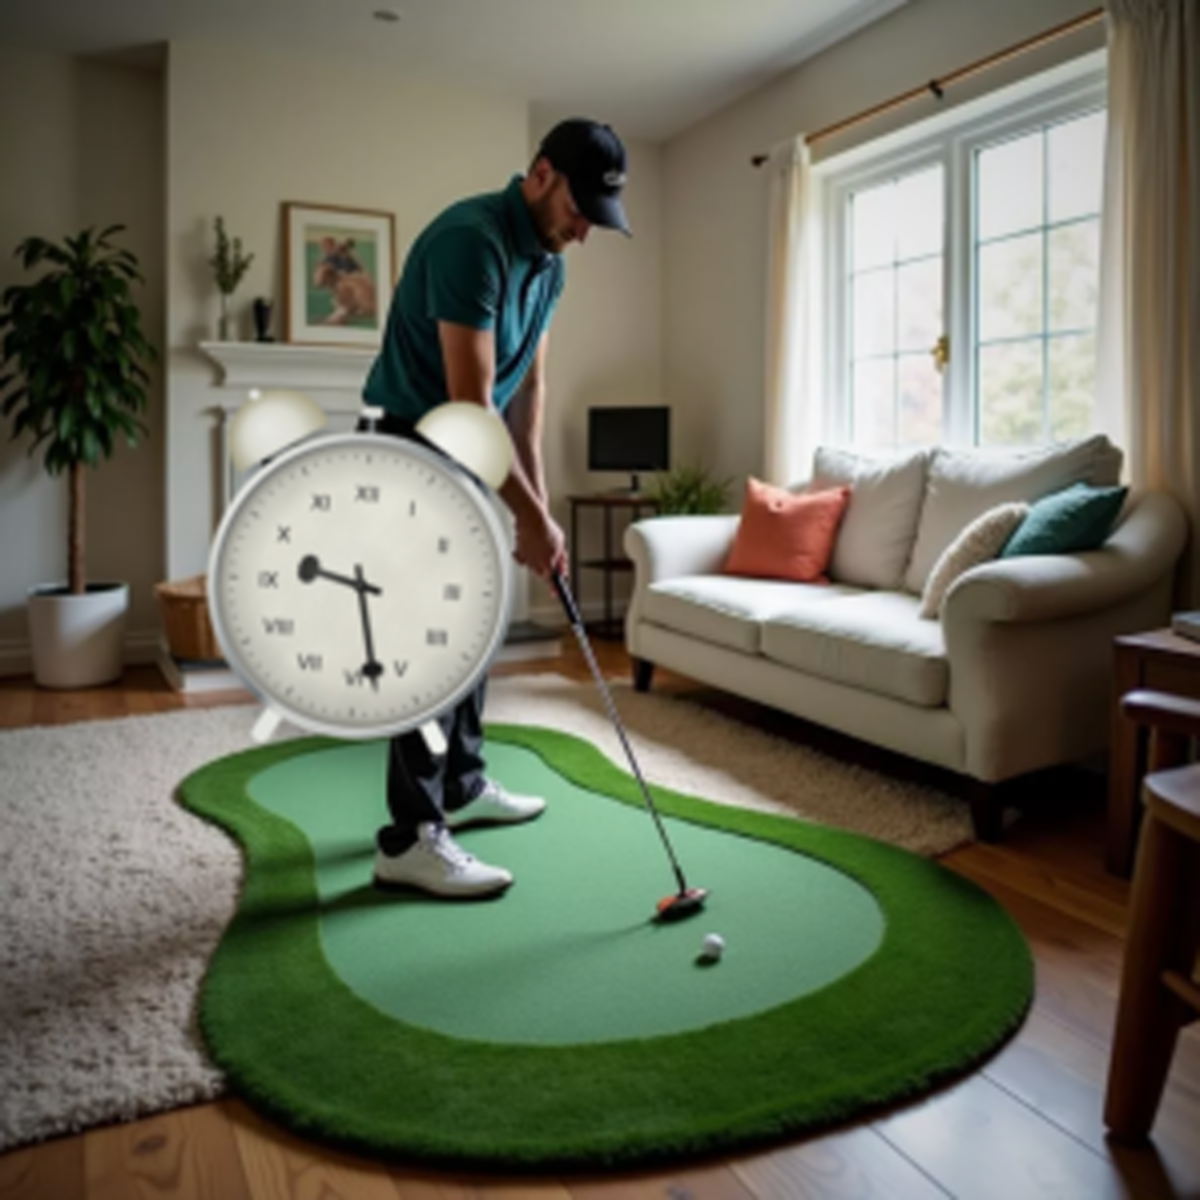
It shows 9:28
